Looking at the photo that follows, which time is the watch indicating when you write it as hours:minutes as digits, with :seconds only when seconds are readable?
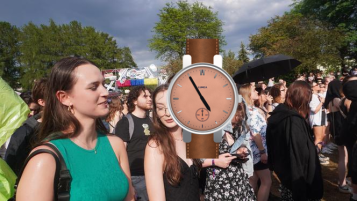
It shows 4:55
